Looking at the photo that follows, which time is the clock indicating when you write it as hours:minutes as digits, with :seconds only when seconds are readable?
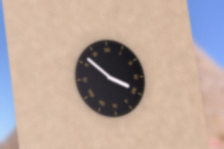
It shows 3:52
